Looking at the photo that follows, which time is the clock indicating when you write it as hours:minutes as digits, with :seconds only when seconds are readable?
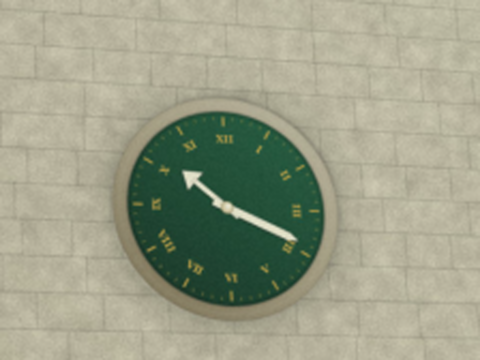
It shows 10:19
